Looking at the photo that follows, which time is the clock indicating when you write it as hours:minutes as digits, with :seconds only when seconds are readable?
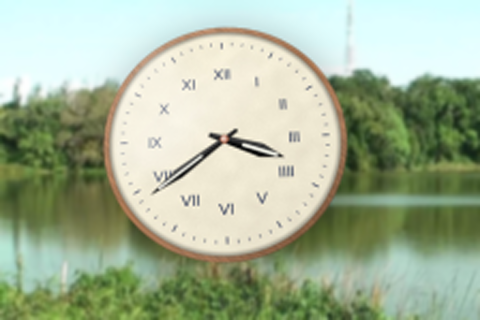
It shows 3:39
